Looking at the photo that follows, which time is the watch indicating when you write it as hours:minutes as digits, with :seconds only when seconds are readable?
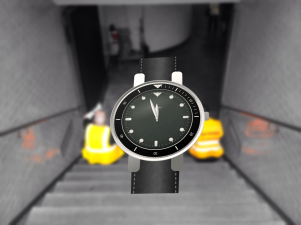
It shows 11:57
